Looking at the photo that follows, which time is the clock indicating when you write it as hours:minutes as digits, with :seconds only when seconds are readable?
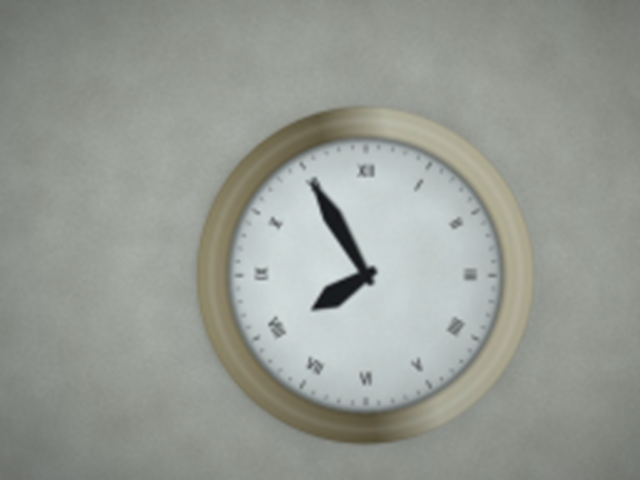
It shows 7:55
